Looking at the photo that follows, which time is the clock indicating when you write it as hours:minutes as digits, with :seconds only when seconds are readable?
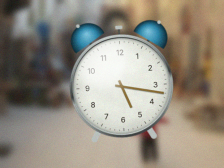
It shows 5:17
